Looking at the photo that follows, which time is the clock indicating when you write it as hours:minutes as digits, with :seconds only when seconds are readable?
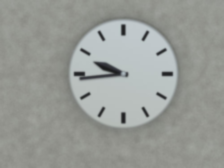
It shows 9:44
